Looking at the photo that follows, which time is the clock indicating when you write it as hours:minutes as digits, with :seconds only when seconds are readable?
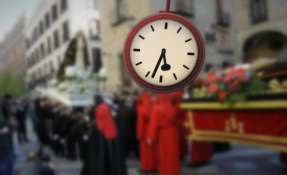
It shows 5:33
